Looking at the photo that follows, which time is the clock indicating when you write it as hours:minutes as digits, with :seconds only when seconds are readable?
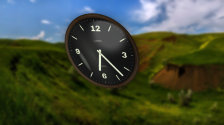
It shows 6:23
